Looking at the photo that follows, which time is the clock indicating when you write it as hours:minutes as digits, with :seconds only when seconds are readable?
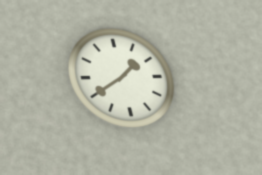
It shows 1:40
